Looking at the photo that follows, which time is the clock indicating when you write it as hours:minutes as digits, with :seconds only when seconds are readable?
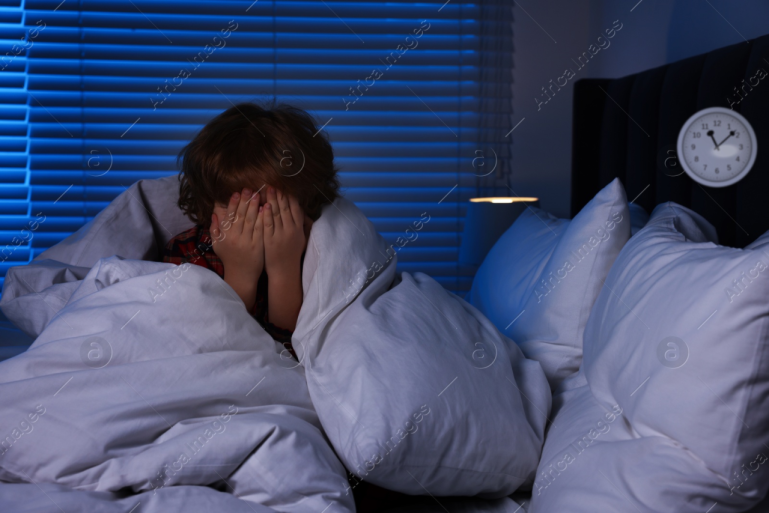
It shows 11:08
